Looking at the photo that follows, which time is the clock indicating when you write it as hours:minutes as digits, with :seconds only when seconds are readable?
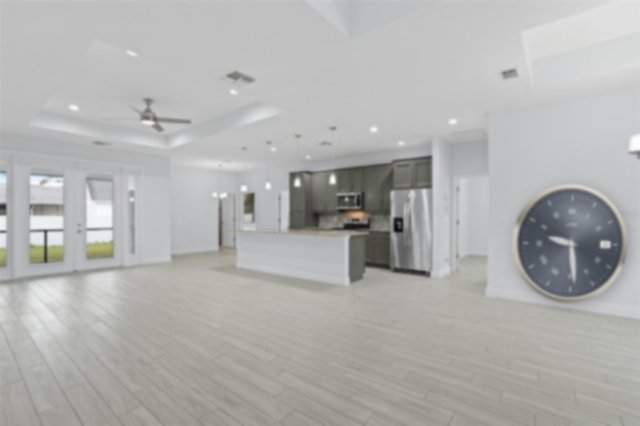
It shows 9:29
